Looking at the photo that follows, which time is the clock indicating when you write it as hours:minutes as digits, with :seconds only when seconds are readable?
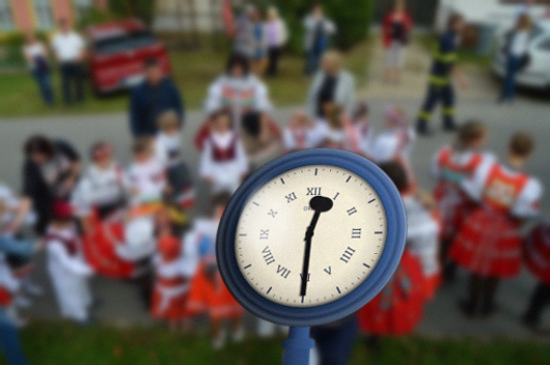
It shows 12:30
